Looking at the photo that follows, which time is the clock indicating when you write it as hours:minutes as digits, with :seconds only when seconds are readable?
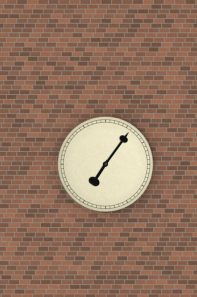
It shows 7:06
